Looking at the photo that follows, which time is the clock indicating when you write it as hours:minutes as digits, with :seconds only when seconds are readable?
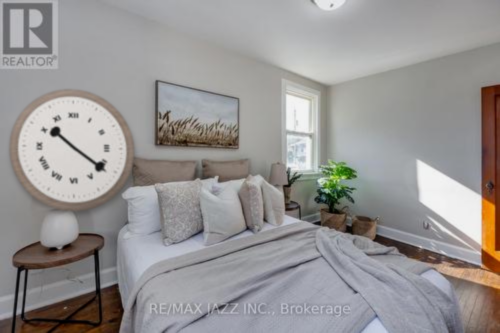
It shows 10:21
